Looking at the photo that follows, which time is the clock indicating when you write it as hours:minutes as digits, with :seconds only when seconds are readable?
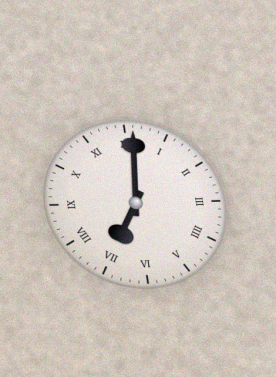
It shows 7:01
